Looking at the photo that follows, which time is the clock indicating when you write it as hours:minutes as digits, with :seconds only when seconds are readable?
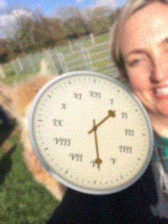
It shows 1:29
